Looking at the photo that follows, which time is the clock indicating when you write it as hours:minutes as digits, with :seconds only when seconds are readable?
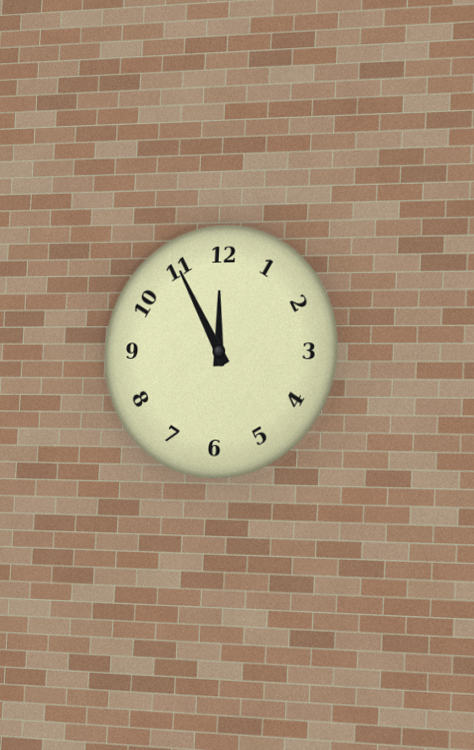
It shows 11:55
